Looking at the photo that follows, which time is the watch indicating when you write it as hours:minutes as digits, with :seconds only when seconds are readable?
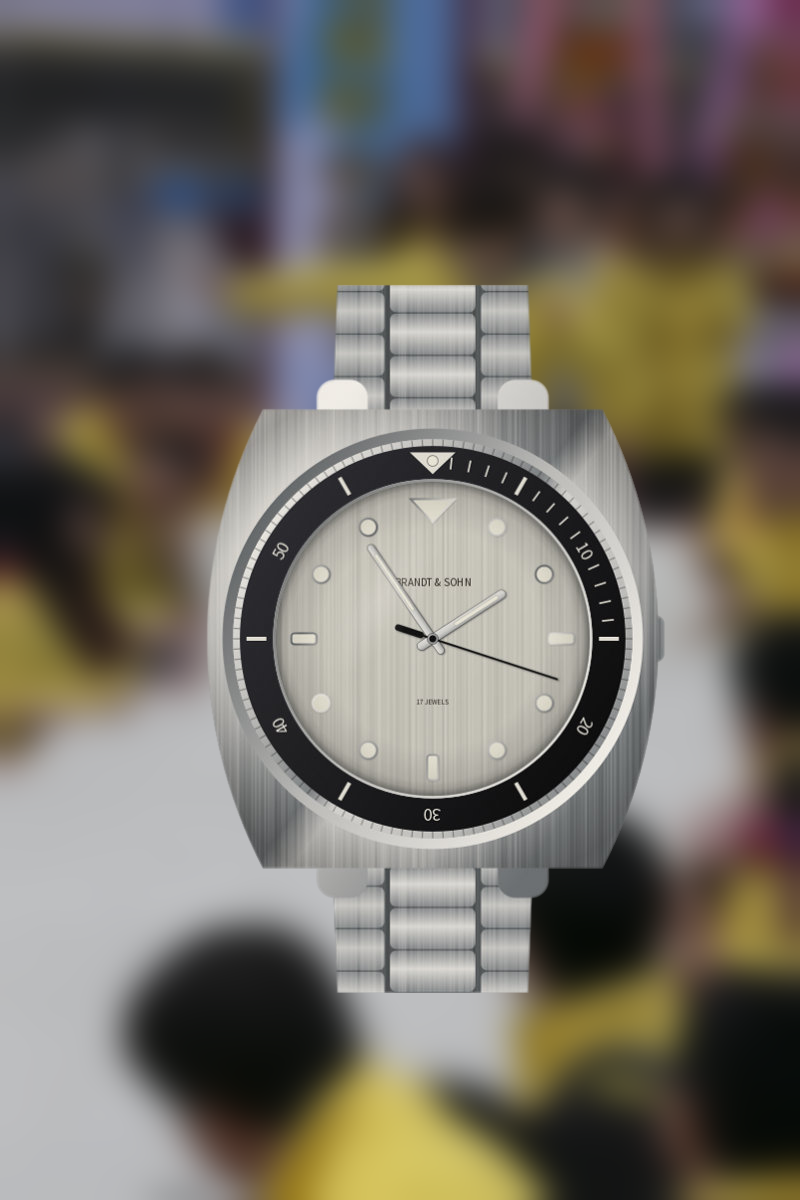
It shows 1:54:18
